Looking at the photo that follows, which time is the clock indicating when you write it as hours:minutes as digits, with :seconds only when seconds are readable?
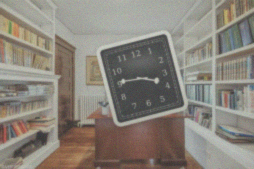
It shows 3:46
